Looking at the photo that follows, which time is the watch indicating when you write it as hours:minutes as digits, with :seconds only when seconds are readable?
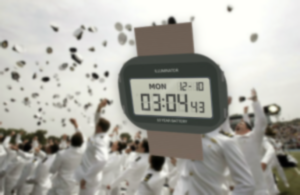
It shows 3:04:43
